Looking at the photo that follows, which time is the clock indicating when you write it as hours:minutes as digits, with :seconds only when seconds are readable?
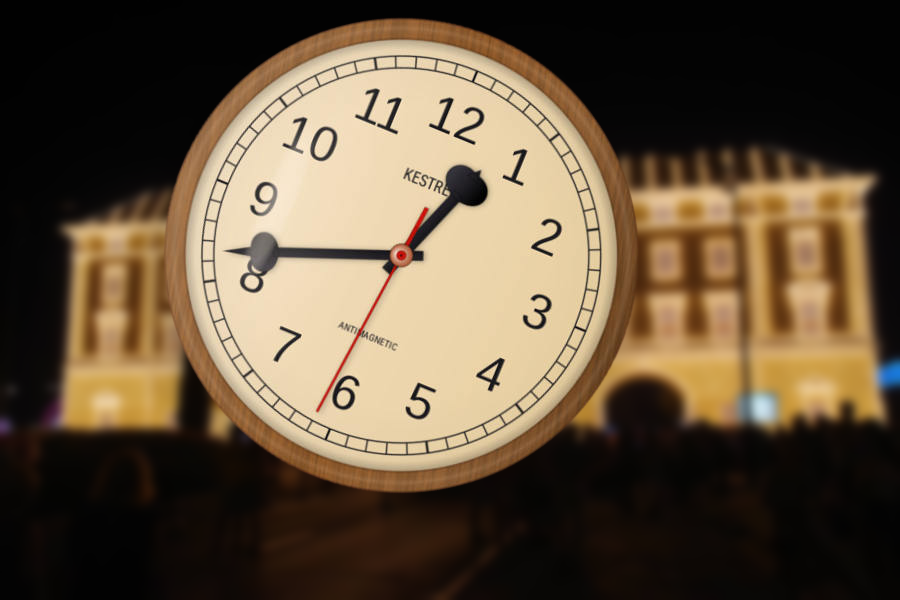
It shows 12:41:31
